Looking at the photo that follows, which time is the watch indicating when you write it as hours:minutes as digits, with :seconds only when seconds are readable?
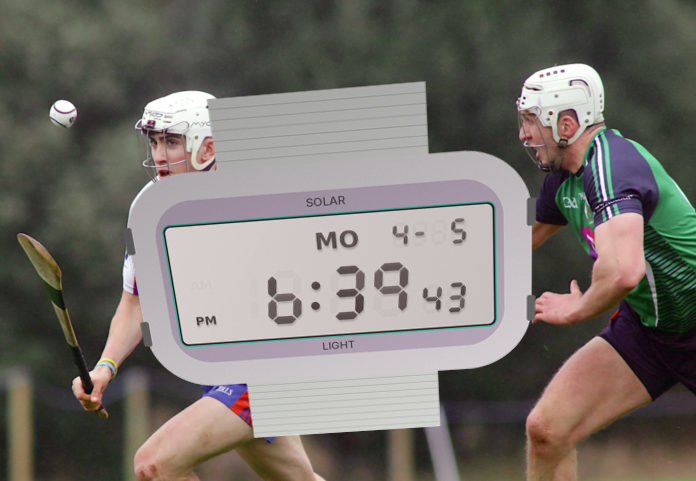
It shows 6:39:43
